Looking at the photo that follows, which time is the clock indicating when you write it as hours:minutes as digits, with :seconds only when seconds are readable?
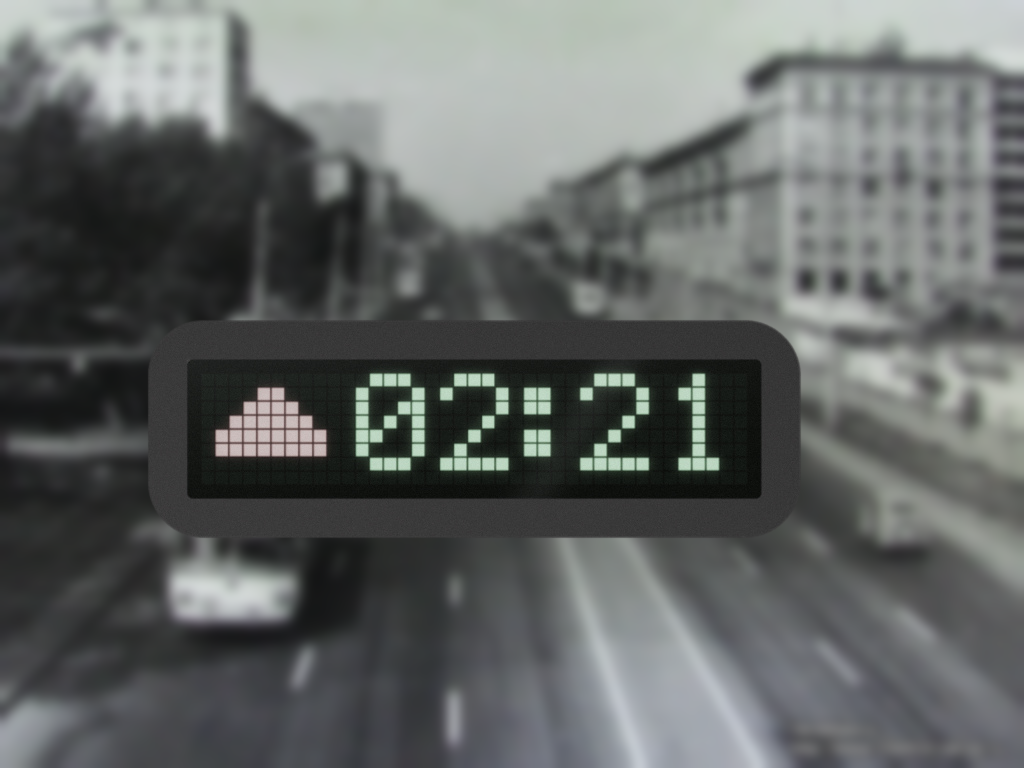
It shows 2:21
